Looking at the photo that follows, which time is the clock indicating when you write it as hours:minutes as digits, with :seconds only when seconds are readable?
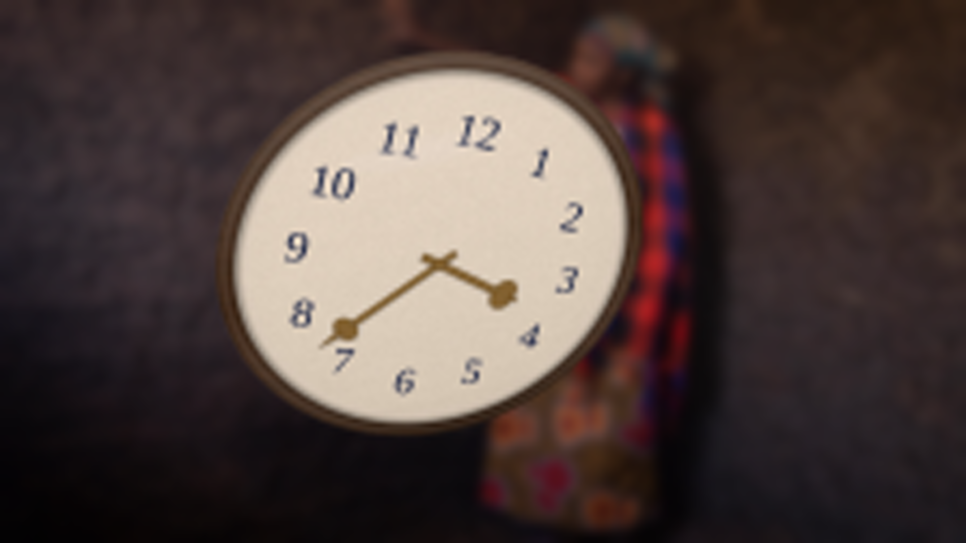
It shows 3:37
